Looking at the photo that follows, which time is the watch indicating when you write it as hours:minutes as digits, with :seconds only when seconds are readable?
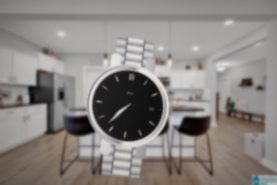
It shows 7:37
